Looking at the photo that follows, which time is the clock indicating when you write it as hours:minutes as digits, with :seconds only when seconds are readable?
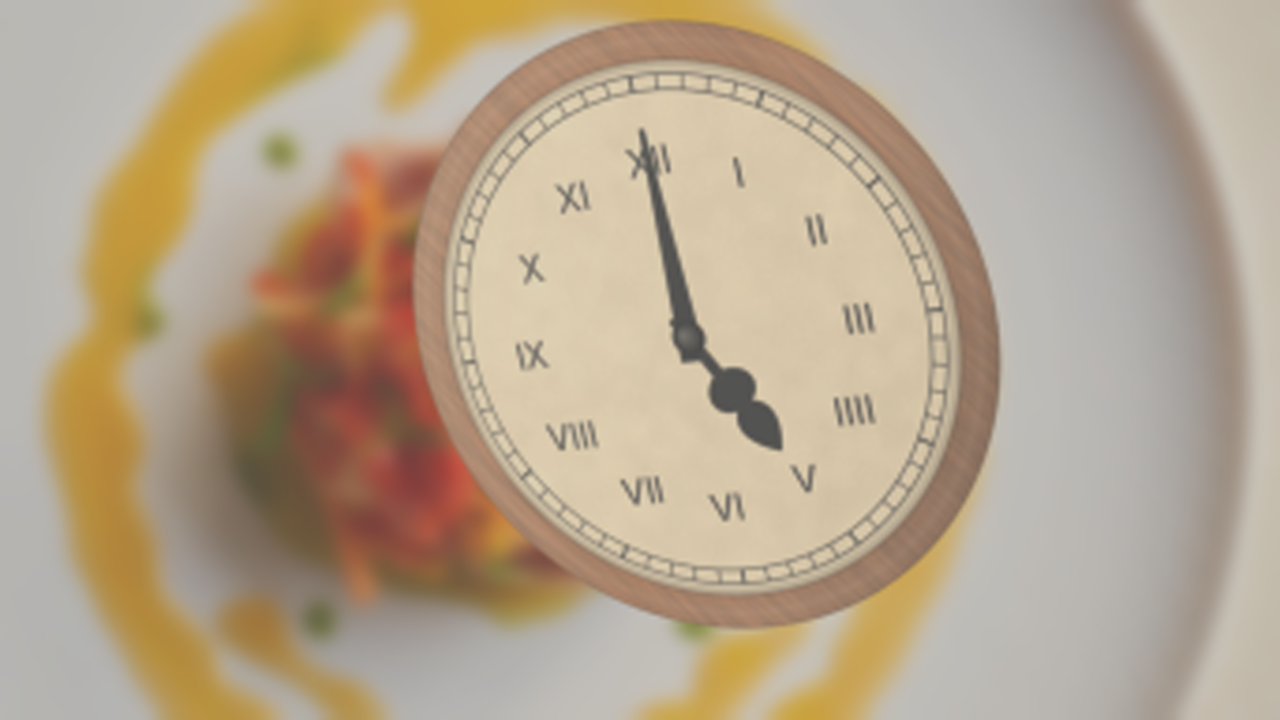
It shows 5:00
